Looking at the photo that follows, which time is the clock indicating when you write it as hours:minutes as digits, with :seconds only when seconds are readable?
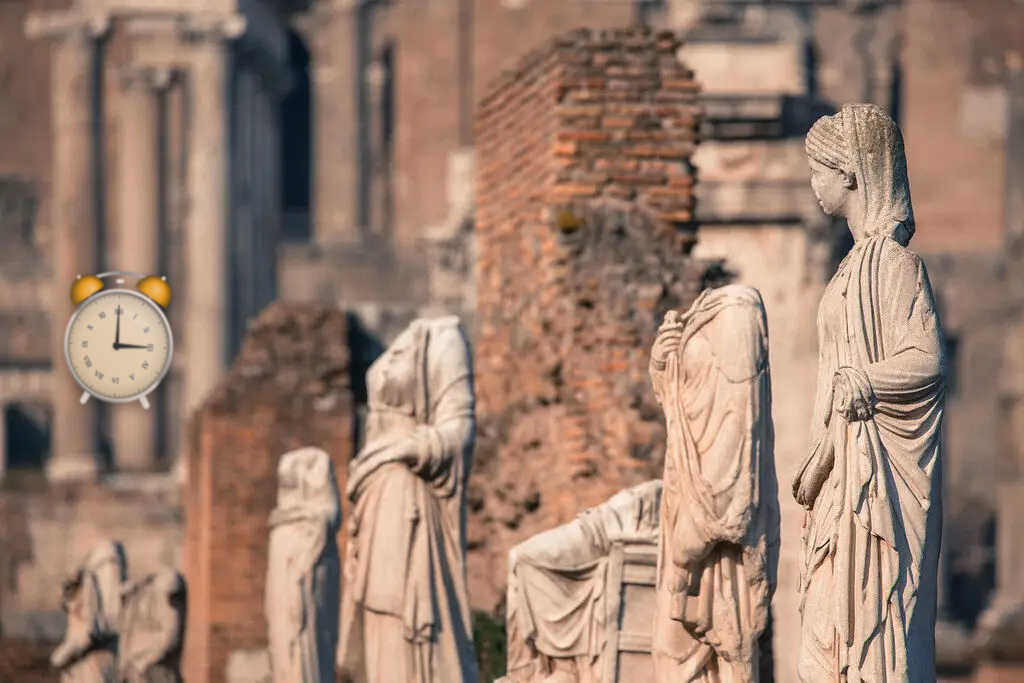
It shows 3:00
